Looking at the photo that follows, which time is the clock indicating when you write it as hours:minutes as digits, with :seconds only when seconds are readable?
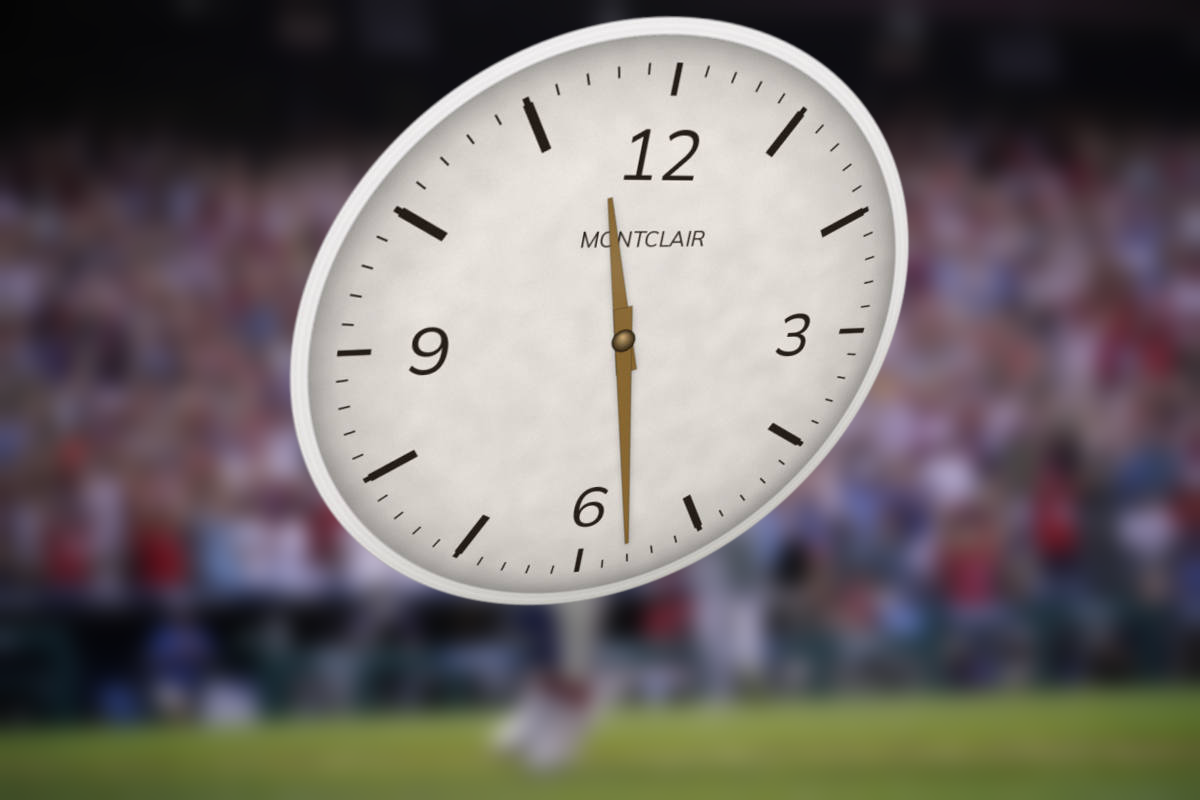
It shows 11:28
